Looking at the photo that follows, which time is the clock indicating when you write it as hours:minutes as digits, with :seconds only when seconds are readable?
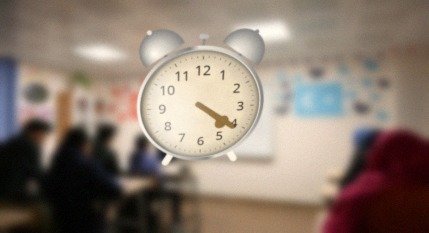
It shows 4:21
